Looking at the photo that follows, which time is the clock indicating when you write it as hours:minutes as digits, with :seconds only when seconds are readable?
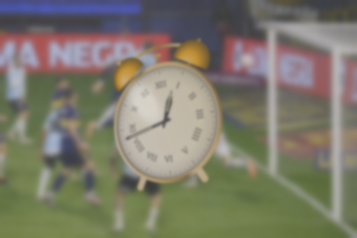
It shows 12:43
